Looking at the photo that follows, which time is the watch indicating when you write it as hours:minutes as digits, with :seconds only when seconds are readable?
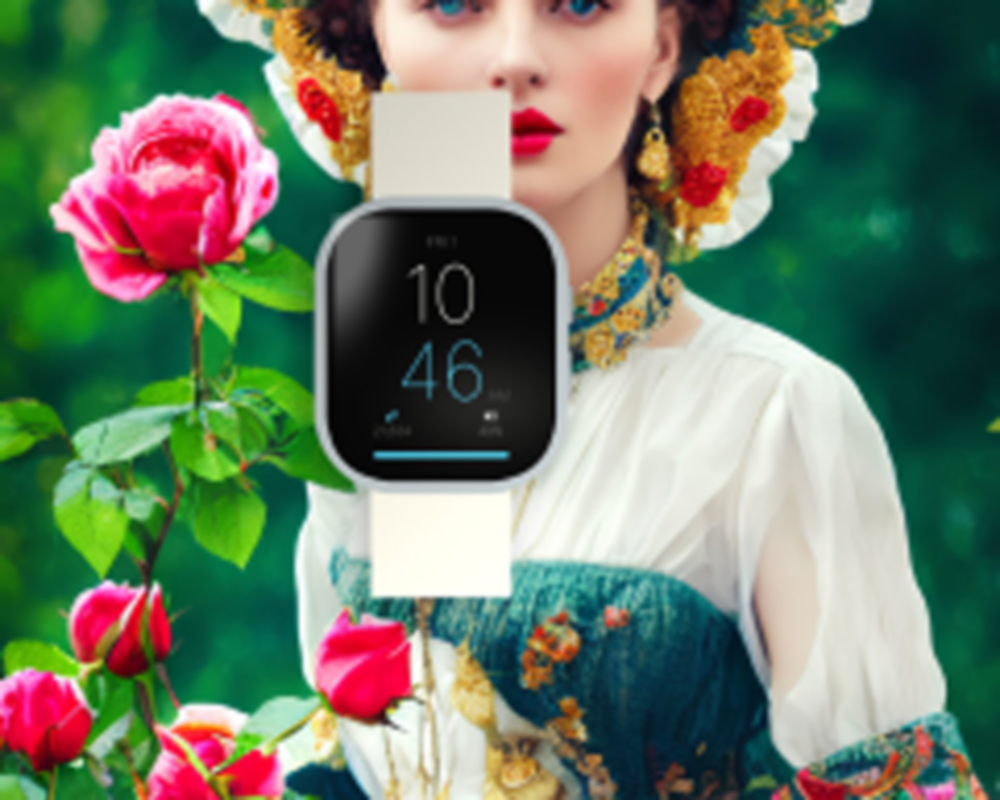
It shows 10:46
